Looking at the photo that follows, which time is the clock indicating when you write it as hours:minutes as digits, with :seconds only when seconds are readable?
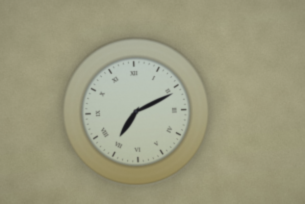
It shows 7:11
